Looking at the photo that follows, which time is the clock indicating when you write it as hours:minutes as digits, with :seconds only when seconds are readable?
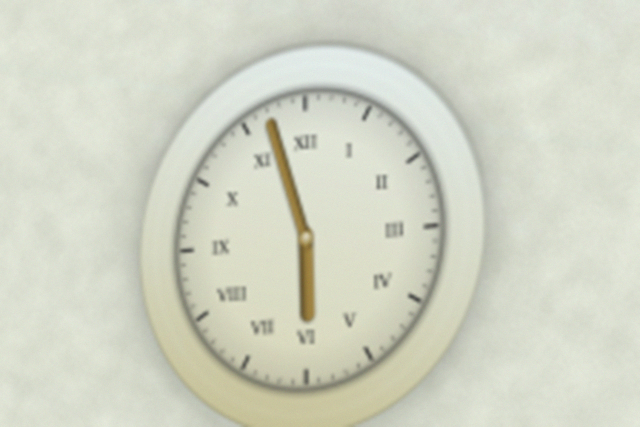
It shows 5:57
